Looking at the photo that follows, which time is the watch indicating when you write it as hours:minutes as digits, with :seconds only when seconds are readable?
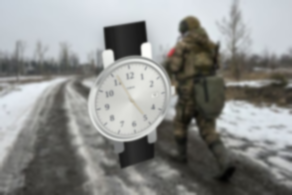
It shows 4:56
